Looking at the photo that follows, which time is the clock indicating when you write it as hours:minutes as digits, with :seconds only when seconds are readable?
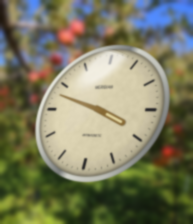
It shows 3:48
